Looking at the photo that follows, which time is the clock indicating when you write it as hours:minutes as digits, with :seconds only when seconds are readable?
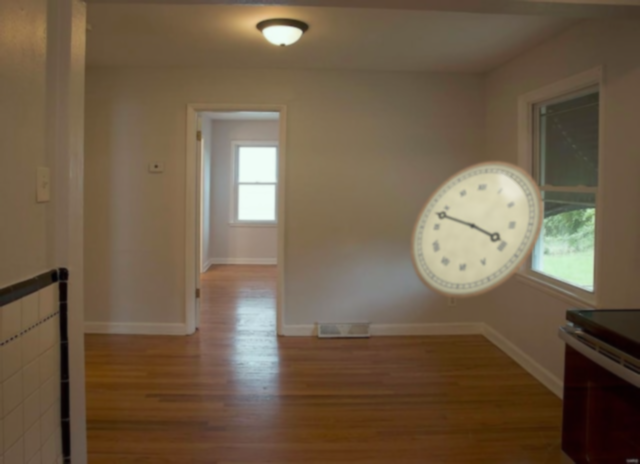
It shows 3:48
